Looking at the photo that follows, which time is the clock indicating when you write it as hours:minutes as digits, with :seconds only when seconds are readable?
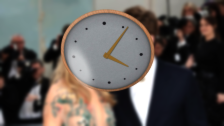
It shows 4:06
